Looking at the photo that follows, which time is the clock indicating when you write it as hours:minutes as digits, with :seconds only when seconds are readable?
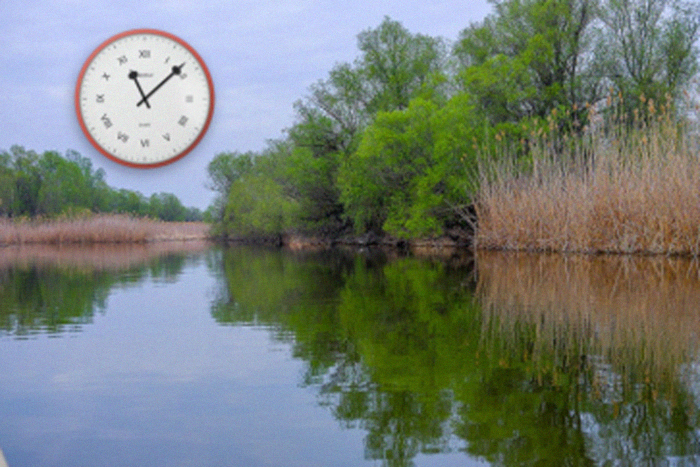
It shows 11:08
